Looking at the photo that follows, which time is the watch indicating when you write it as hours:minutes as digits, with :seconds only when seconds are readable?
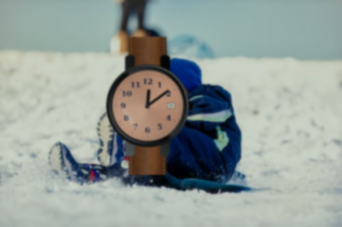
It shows 12:09
